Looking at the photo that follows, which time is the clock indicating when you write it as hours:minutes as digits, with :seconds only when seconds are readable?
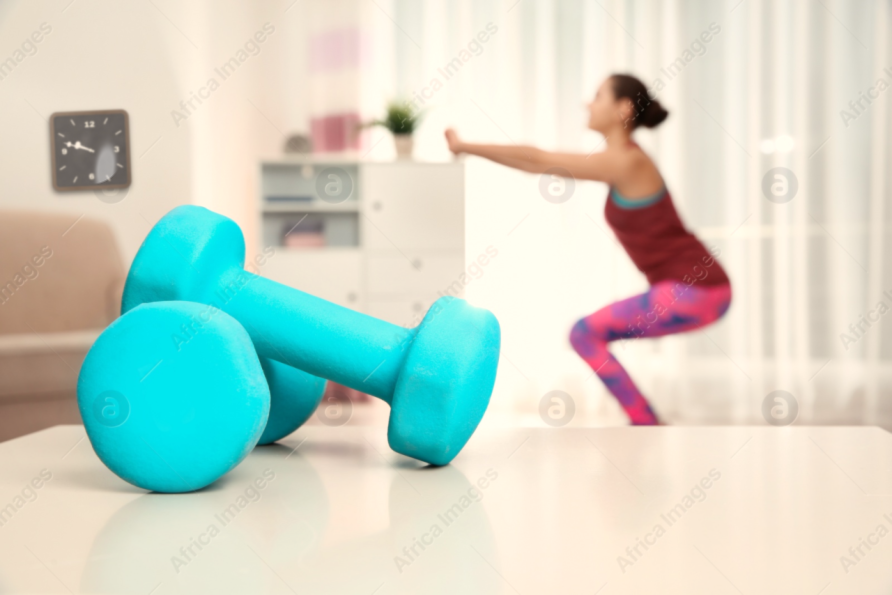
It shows 9:48
